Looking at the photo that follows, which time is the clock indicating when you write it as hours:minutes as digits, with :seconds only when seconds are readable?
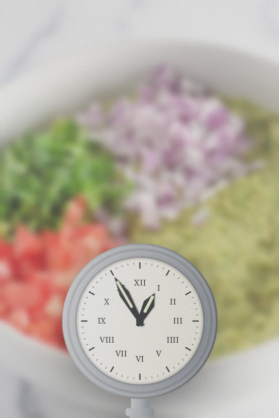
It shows 12:55
